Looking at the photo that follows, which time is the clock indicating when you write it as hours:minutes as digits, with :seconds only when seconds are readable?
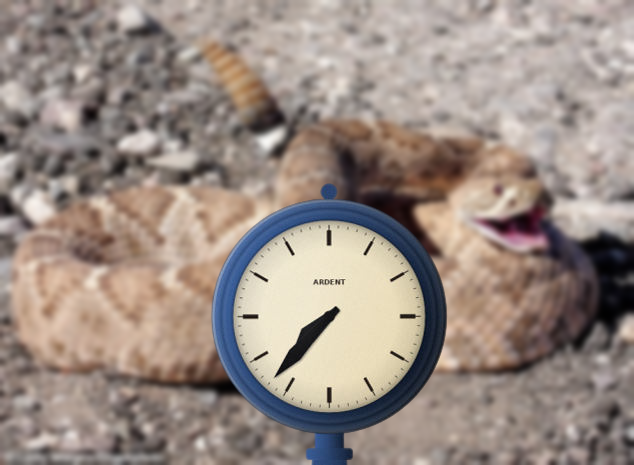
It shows 7:37
